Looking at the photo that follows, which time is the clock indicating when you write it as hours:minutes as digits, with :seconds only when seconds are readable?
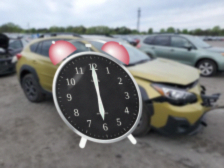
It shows 6:00
